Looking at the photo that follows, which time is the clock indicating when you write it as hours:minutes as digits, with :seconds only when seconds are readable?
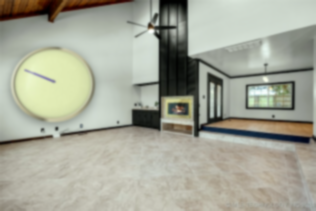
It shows 9:49
